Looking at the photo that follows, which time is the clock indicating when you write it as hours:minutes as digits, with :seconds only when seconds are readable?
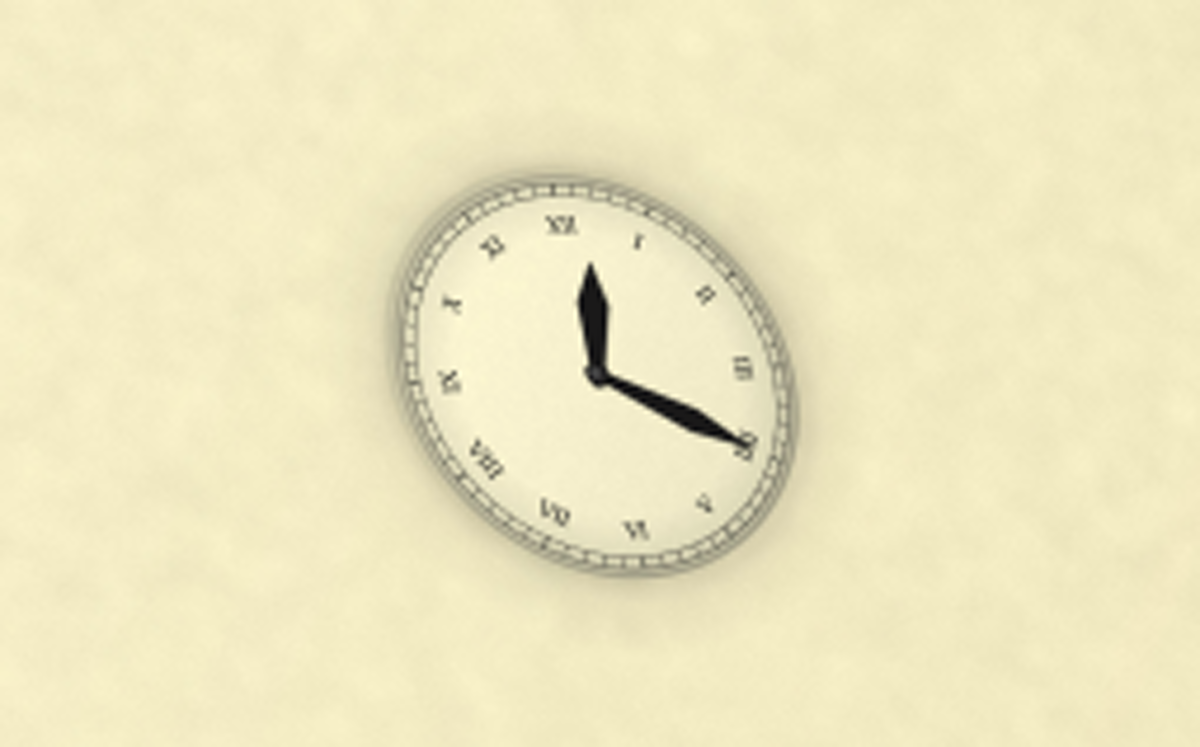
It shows 12:20
